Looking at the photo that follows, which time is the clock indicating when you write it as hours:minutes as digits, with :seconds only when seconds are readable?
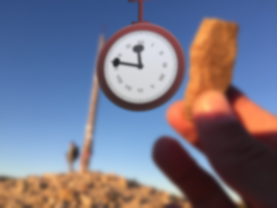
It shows 11:47
